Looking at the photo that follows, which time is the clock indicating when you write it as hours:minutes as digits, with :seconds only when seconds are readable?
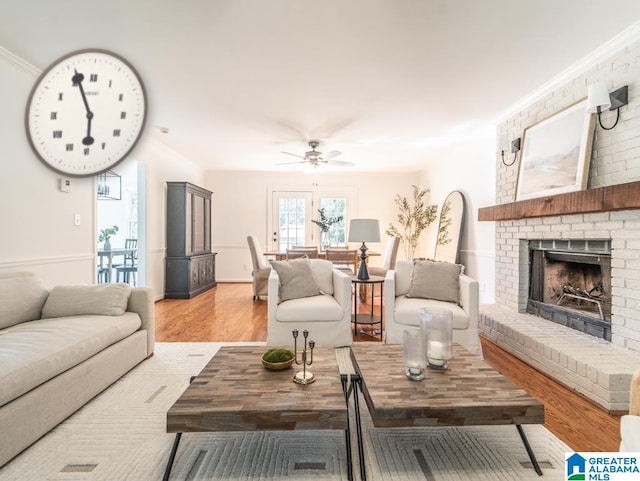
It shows 5:56
